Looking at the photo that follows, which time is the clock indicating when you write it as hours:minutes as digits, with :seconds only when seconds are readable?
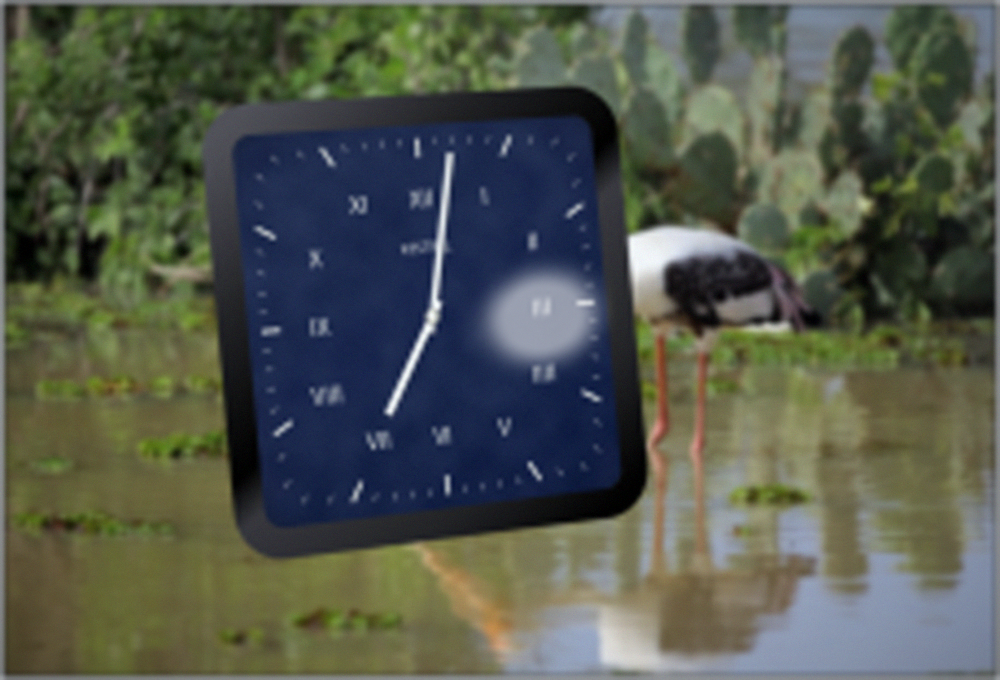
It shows 7:02
